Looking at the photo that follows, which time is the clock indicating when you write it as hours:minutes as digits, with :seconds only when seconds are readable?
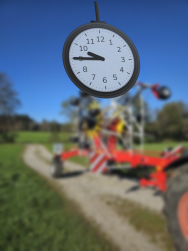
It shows 9:45
